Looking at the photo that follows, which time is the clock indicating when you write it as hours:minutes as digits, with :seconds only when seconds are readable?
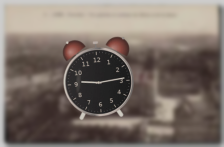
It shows 9:14
